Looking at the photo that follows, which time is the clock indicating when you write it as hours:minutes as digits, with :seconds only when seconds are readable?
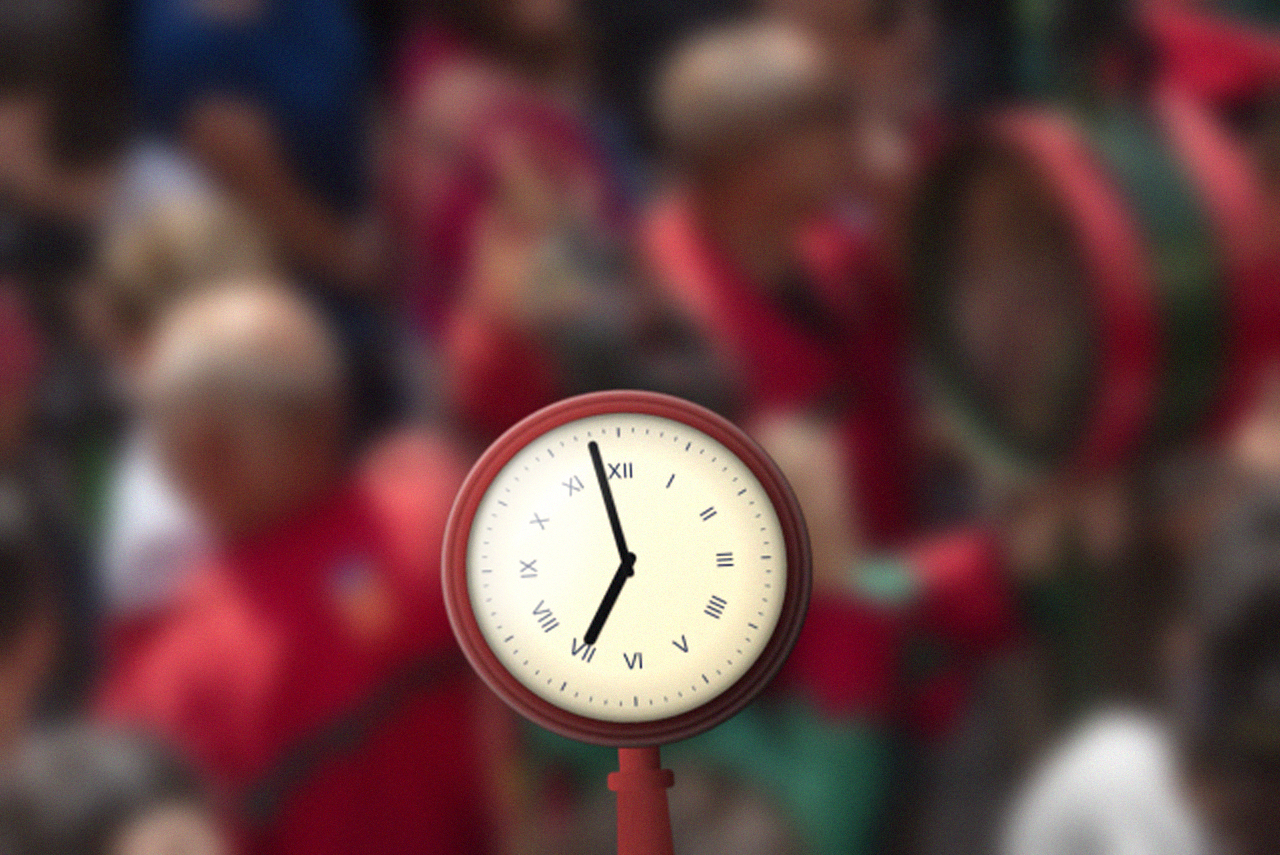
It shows 6:58
